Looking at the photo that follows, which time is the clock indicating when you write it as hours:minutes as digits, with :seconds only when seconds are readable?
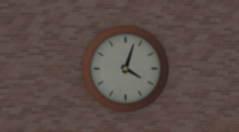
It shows 4:03
